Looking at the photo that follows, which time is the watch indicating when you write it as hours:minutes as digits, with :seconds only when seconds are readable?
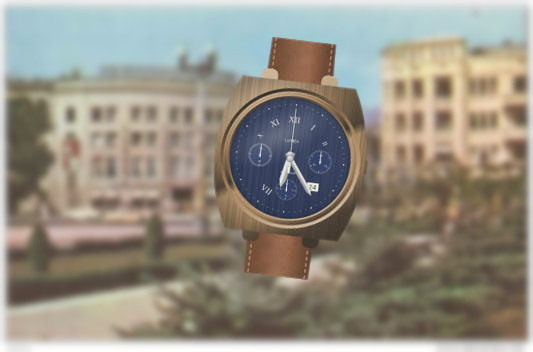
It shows 6:24
